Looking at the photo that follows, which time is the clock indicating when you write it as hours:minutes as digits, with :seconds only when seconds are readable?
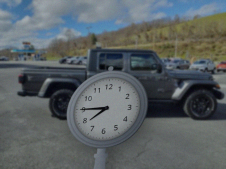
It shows 7:45
